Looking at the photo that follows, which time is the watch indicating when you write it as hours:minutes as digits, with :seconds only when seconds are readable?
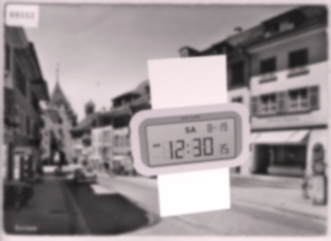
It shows 12:30
